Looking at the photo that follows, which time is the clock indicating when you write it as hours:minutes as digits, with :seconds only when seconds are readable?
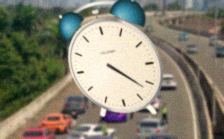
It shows 4:22
